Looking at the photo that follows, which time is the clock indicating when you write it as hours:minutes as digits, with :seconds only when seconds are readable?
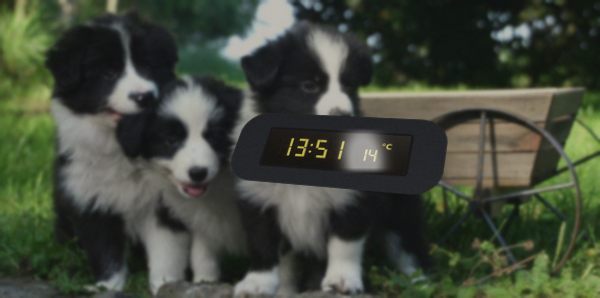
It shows 13:51
